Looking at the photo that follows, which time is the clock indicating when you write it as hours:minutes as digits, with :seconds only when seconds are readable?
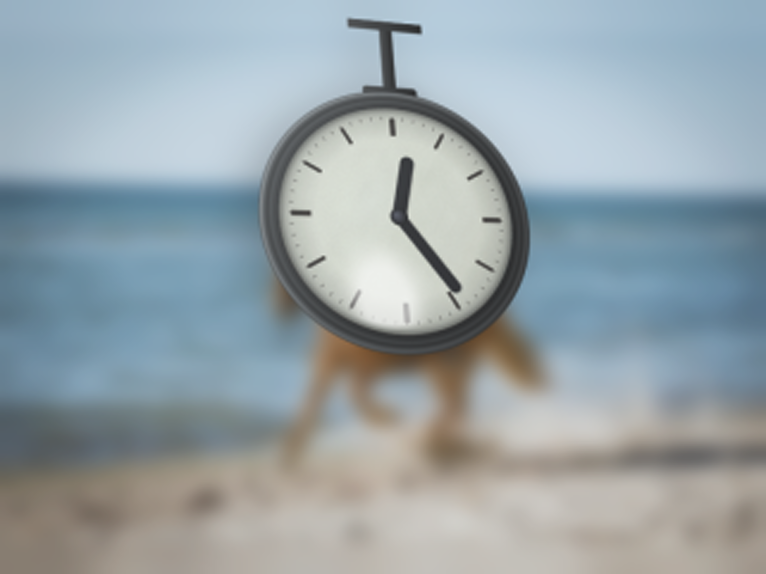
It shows 12:24
